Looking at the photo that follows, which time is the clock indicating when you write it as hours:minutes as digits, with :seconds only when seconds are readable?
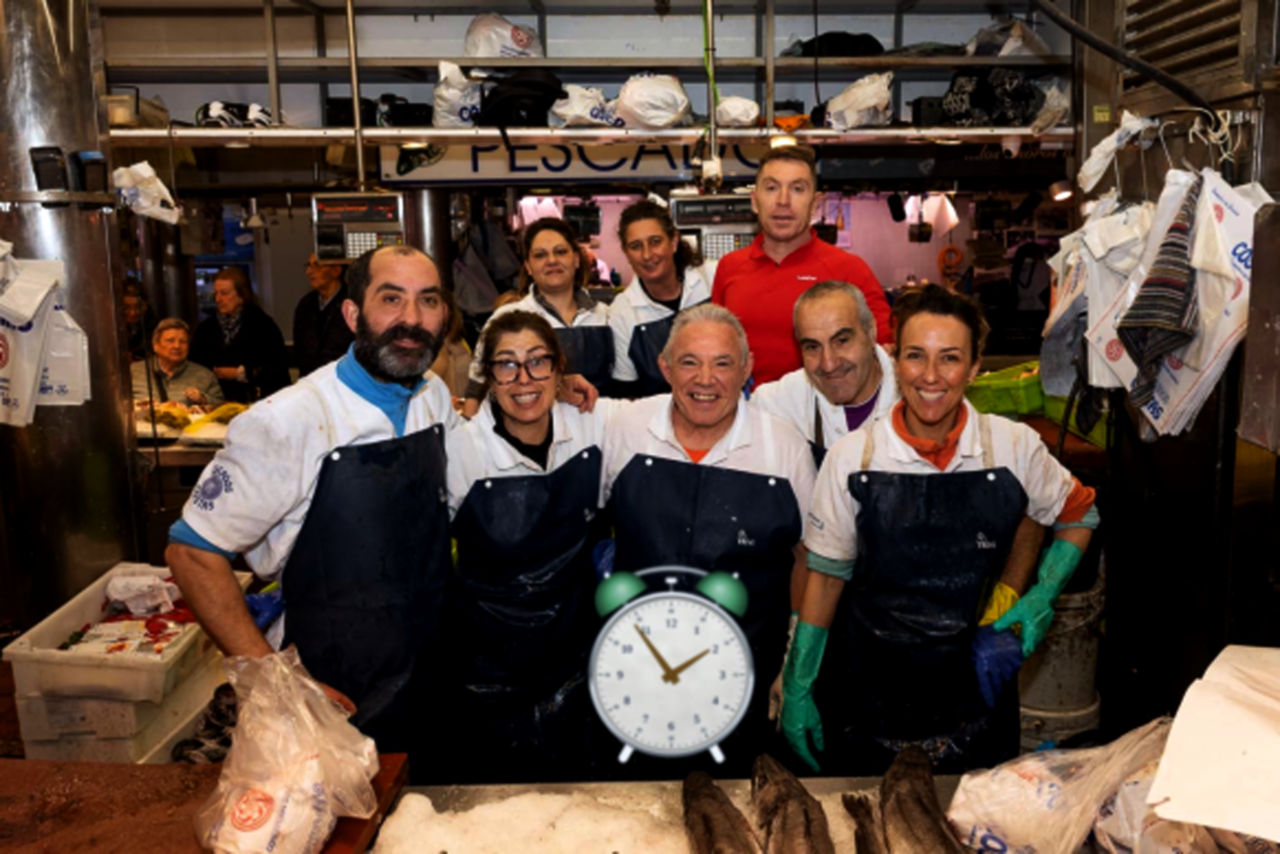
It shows 1:54
